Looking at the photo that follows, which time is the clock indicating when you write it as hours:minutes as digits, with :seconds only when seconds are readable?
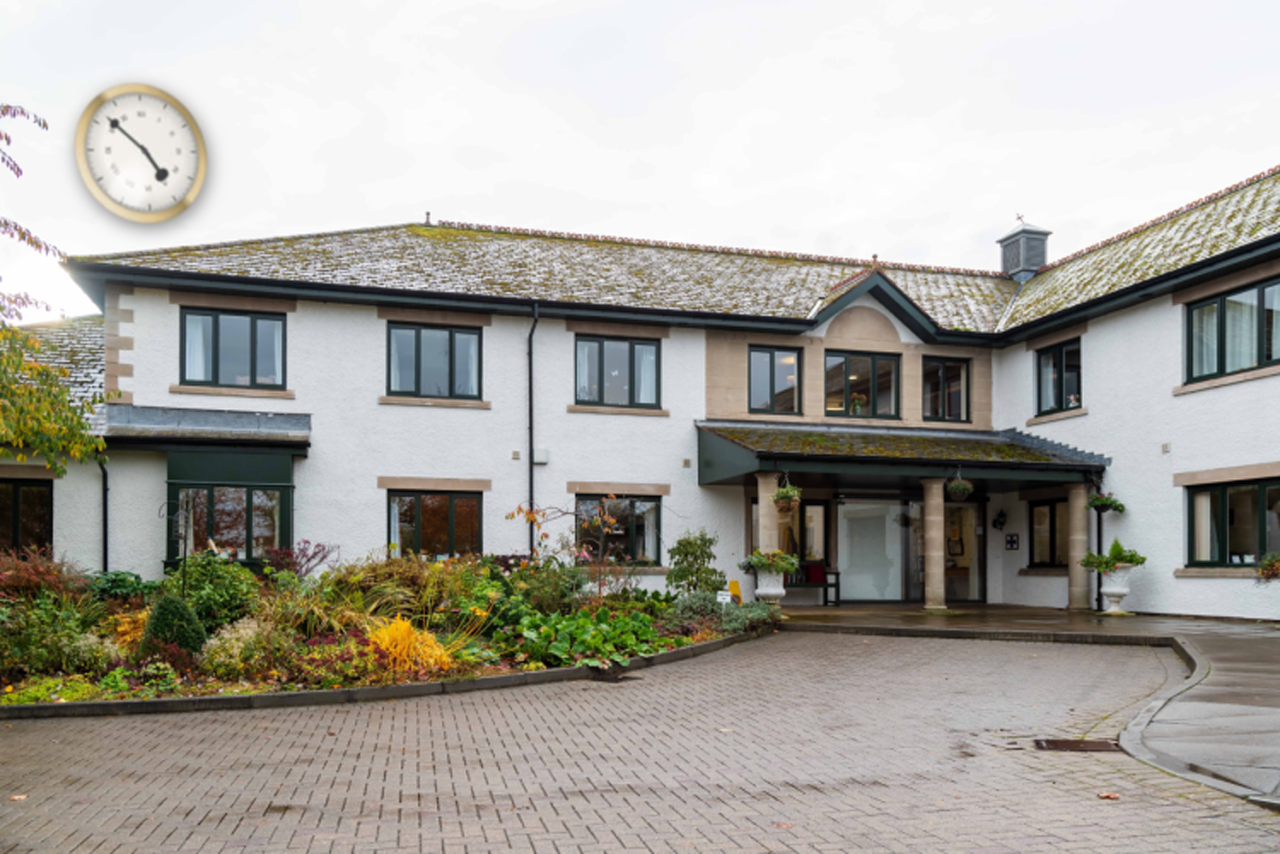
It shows 4:52
